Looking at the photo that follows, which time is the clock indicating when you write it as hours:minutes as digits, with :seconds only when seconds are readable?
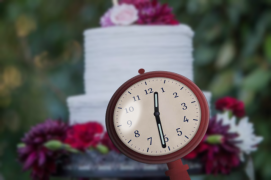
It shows 12:31
